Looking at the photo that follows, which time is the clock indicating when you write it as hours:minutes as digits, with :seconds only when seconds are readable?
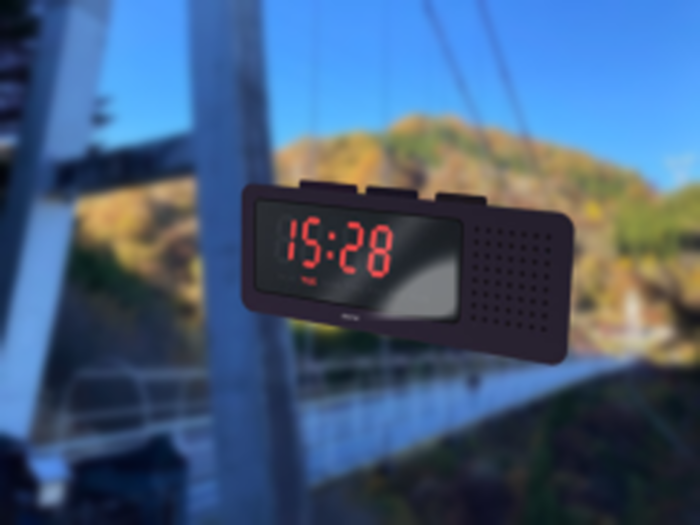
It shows 15:28
